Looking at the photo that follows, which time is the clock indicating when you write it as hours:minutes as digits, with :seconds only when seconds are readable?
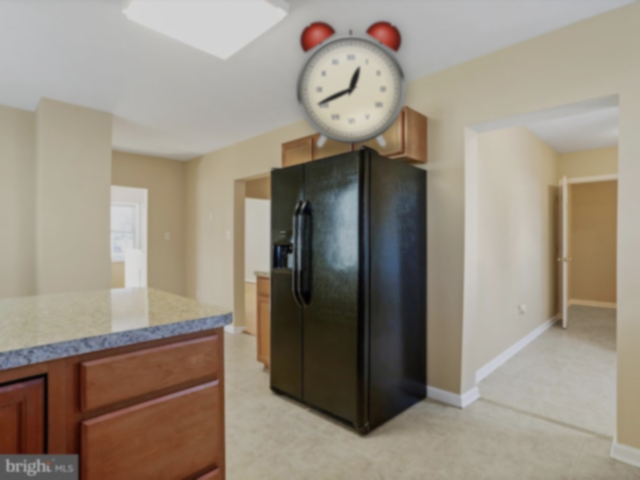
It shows 12:41
